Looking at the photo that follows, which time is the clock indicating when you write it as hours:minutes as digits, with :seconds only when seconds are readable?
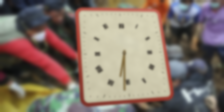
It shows 6:31
